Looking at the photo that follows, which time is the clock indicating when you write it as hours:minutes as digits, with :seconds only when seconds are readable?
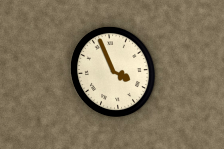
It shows 3:57
